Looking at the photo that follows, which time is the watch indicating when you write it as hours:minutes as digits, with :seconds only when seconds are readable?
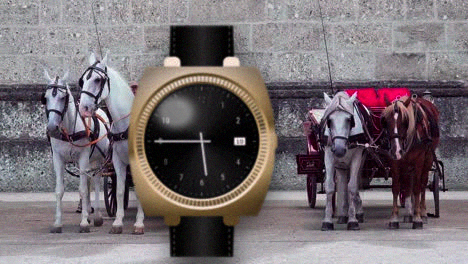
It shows 5:45
